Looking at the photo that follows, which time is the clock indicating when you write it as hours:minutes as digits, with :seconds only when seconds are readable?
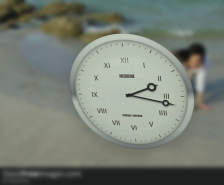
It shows 2:17
